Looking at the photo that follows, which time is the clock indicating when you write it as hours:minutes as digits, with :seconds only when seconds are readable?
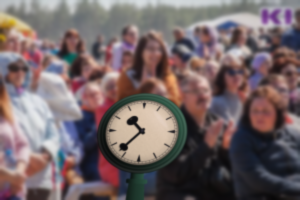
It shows 10:37
